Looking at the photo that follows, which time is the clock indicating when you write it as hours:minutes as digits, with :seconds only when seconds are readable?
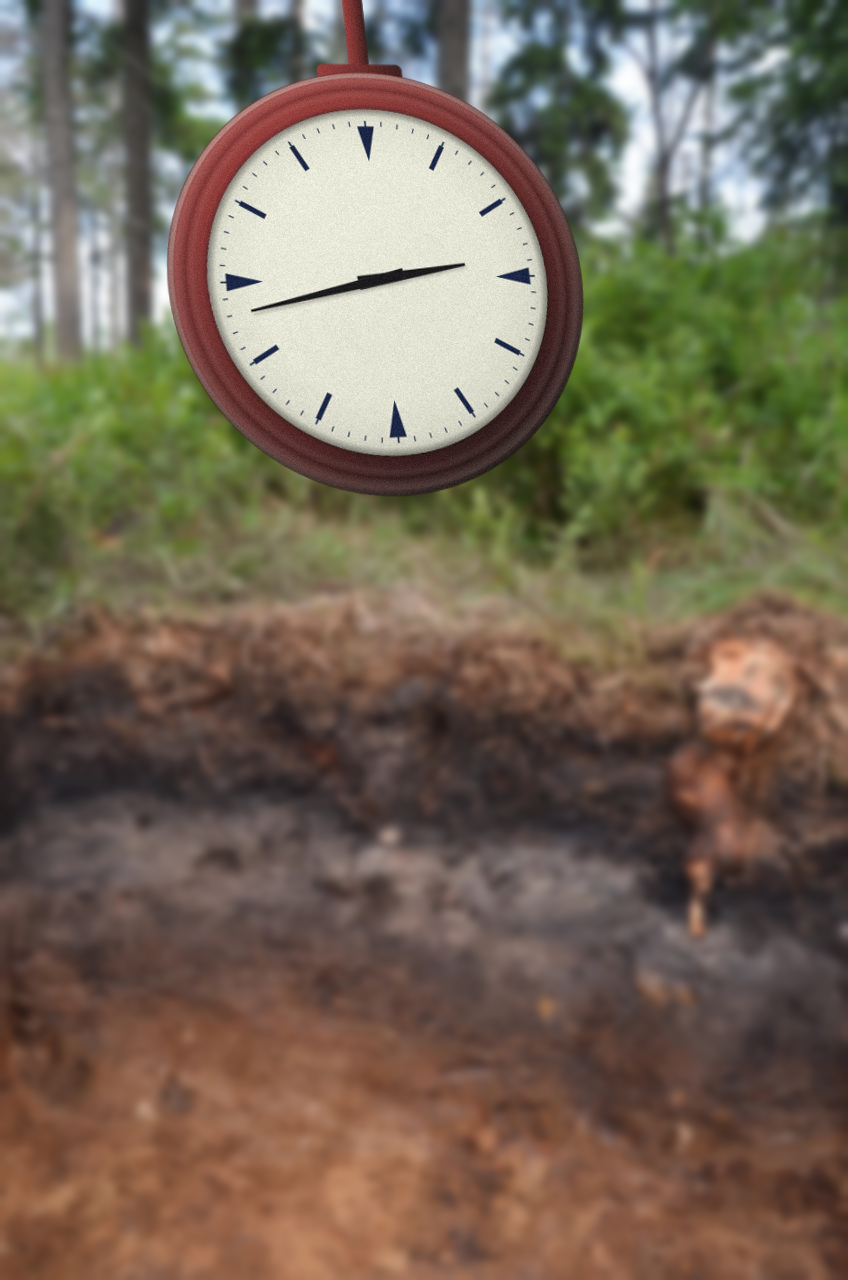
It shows 2:43
